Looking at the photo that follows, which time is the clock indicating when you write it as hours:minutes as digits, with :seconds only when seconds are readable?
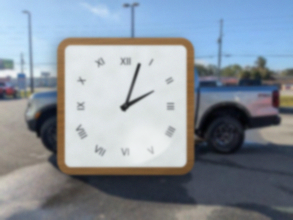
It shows 2:03
